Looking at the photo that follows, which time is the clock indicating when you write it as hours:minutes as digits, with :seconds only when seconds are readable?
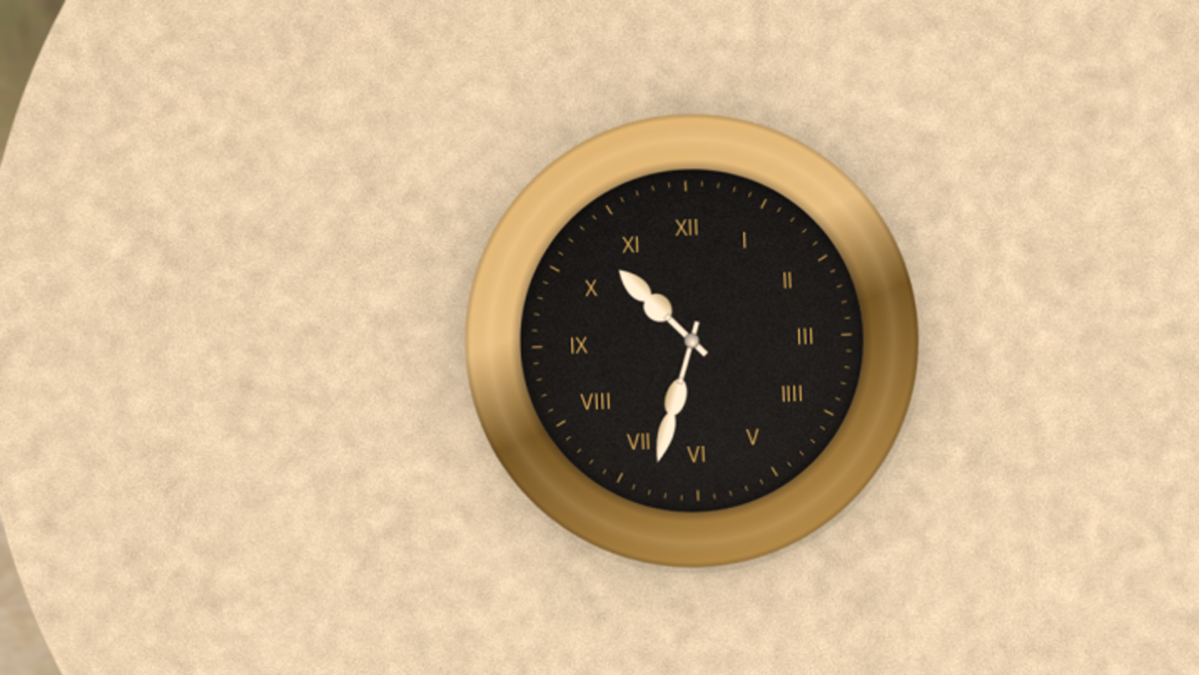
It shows 10:33
